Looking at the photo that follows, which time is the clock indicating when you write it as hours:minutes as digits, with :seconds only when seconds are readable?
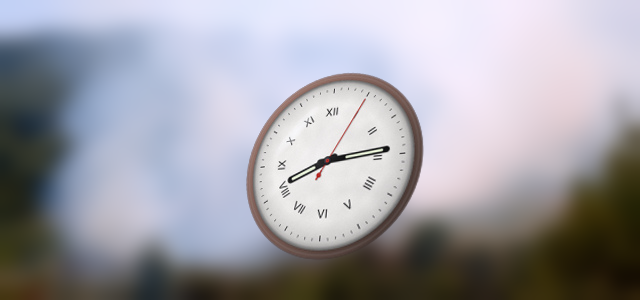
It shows 8:14:05
